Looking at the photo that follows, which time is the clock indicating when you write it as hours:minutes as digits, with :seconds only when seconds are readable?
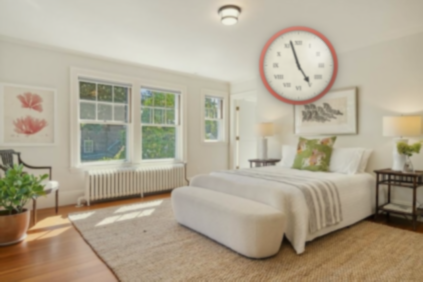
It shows 4:57
